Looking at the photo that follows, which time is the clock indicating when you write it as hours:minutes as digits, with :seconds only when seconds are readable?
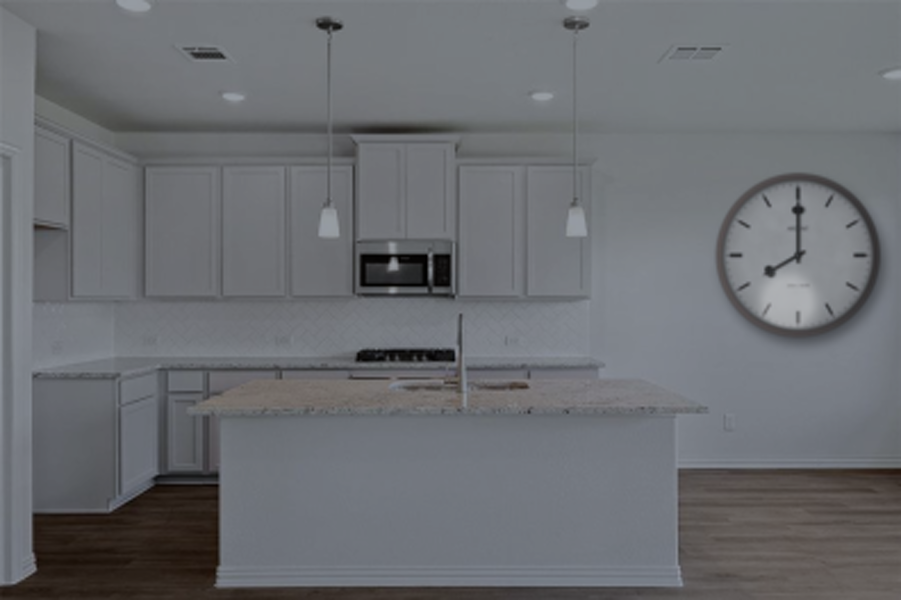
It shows 8:00
